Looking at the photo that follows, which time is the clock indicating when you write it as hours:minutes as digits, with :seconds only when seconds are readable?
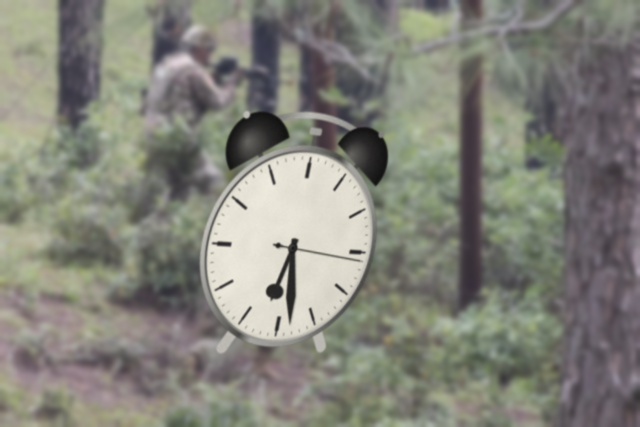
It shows 6:28:16
